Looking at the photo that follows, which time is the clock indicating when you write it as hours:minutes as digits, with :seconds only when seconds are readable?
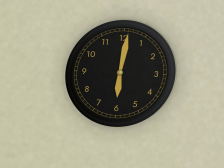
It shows 6:01
